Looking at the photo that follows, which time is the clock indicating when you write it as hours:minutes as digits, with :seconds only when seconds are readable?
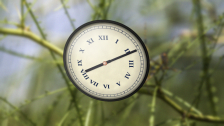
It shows 8:11
